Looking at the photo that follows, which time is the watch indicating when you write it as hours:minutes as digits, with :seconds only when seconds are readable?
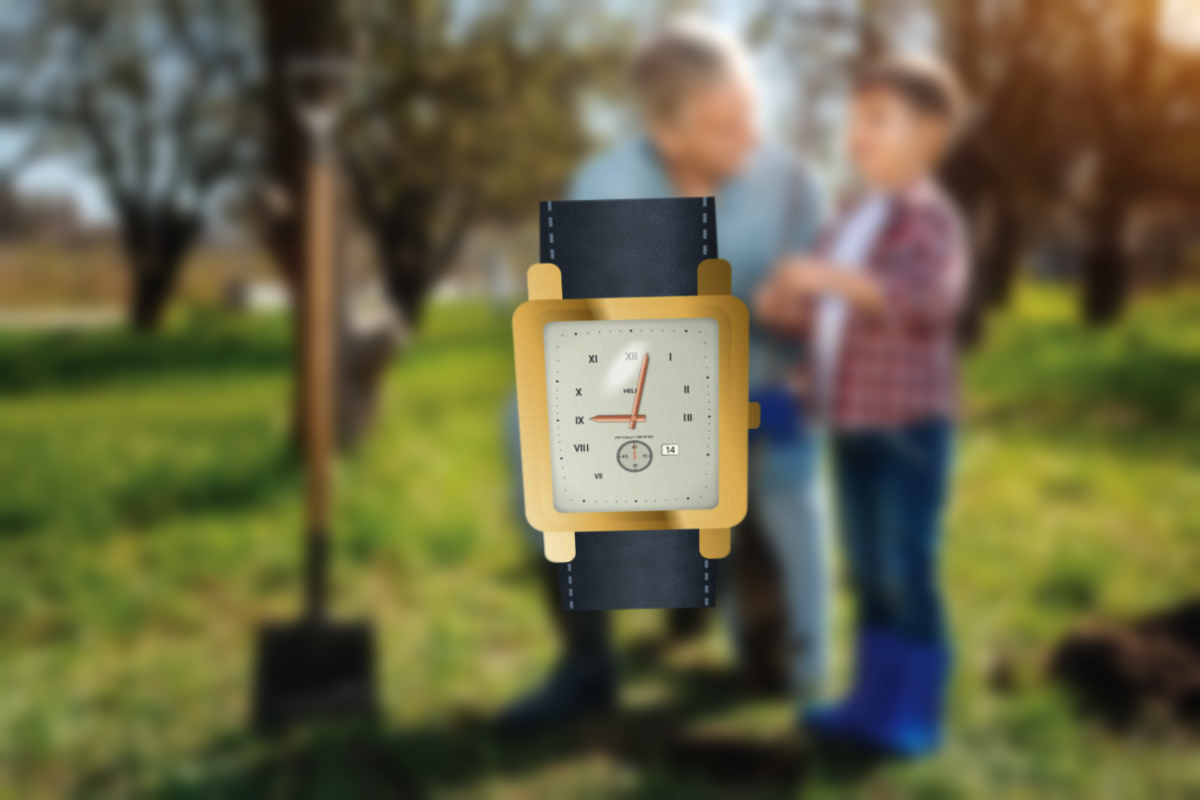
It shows 9:02
